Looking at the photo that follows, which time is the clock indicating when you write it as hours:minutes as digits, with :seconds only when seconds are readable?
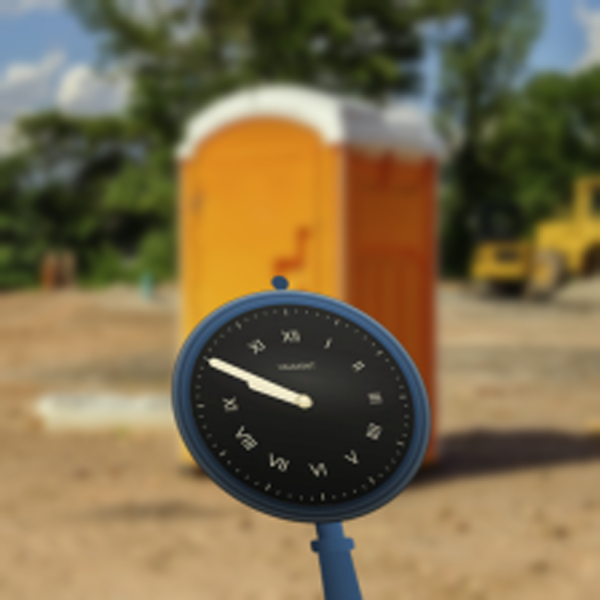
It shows 9:50
